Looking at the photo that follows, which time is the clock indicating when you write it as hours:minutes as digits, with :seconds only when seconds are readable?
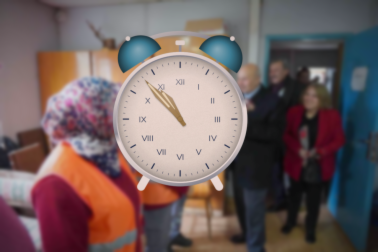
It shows 10:53
